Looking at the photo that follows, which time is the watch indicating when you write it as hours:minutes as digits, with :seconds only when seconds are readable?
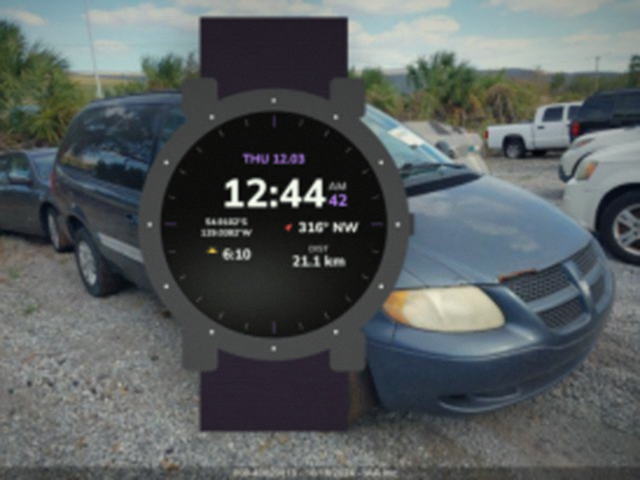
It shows 12:44
